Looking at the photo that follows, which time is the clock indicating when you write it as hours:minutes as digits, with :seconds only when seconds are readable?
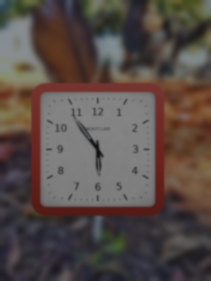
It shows 5:54
